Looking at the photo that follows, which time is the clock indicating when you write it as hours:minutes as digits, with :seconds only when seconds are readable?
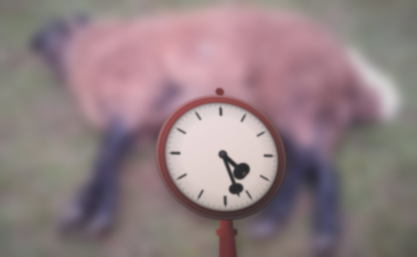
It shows 4:27
